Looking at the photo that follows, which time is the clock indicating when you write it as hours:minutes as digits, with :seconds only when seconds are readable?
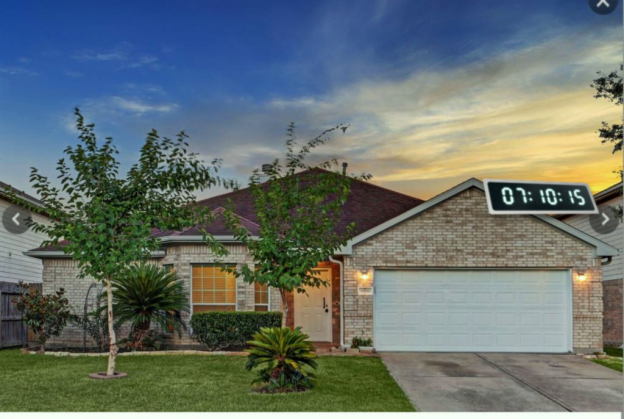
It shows 7:10:15
